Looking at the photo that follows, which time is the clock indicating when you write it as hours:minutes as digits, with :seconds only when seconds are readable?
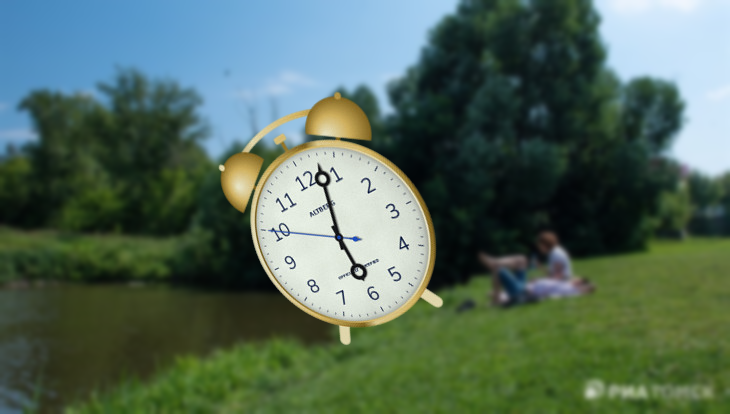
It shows 6:02:50
